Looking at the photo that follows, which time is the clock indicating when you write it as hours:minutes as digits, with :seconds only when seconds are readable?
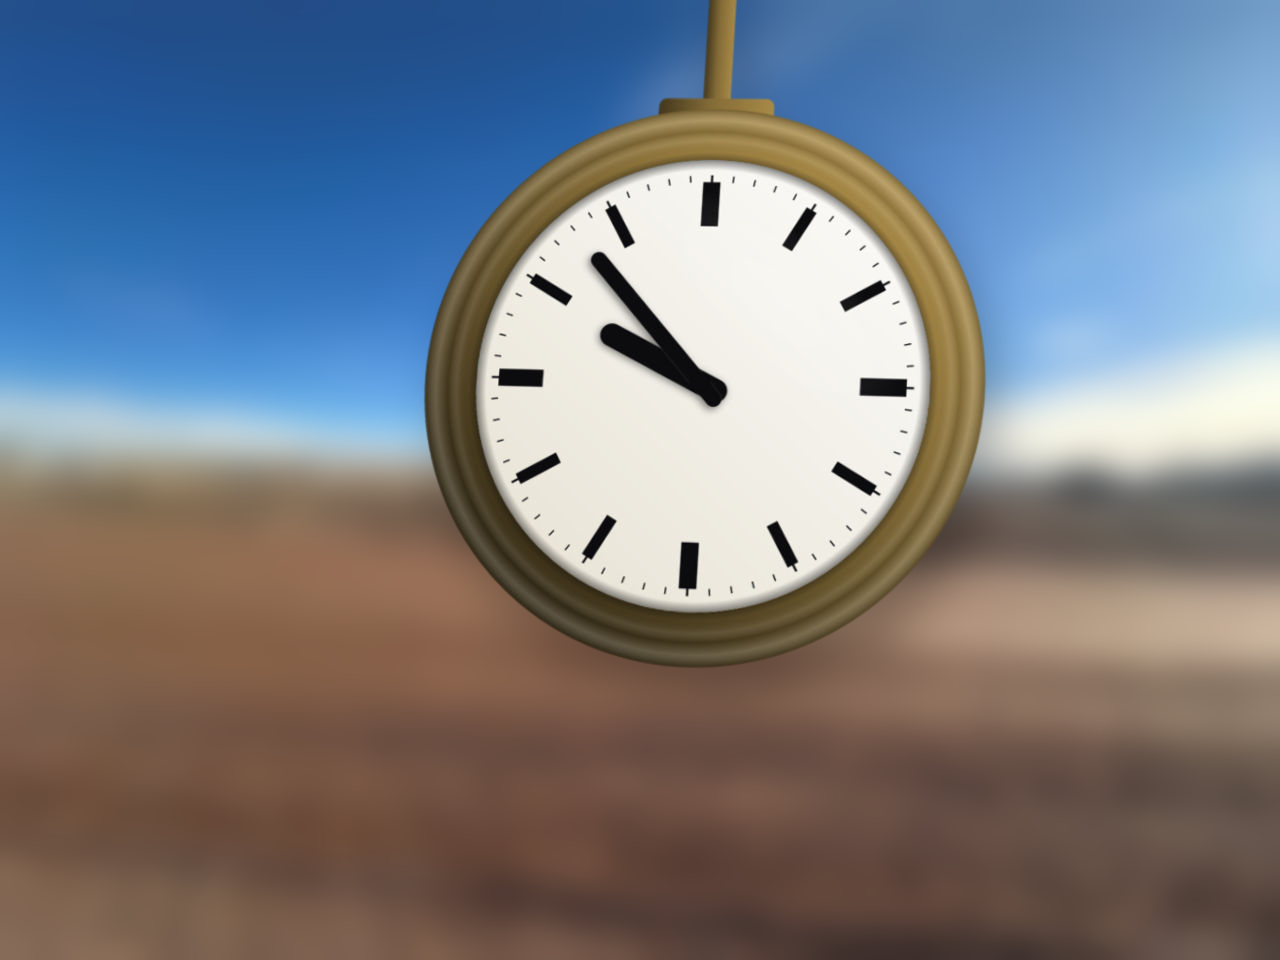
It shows 9:53
